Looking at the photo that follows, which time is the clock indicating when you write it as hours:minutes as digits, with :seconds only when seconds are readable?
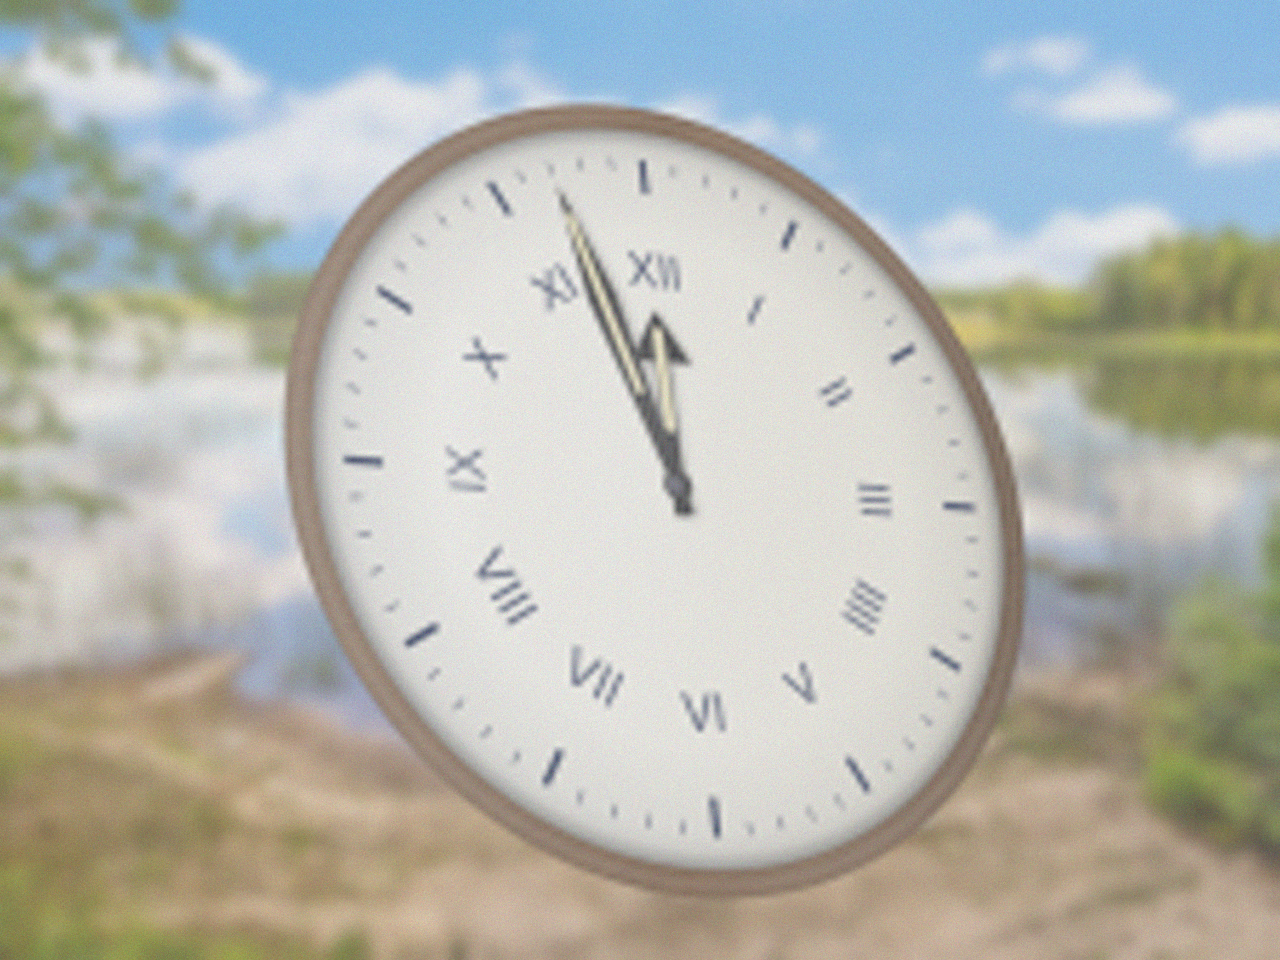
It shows 11:57
